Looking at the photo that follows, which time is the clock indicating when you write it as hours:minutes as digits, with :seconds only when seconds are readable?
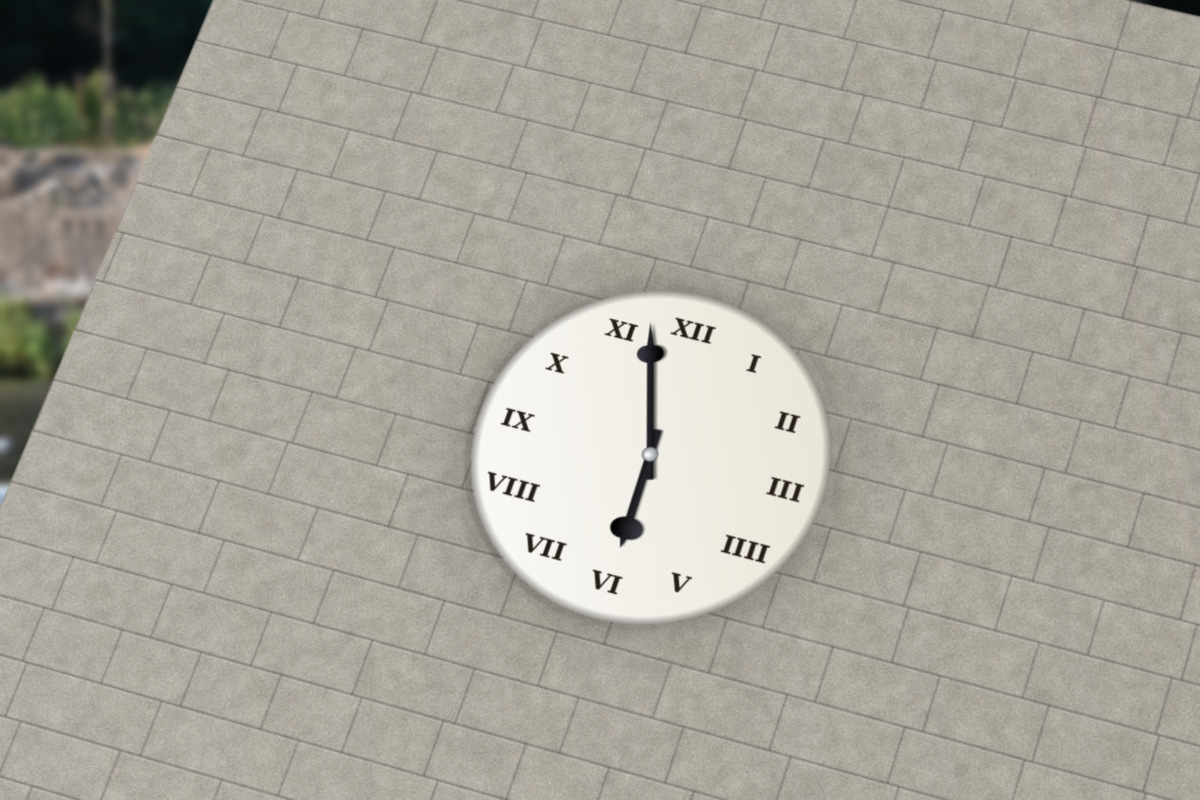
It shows 5:57
